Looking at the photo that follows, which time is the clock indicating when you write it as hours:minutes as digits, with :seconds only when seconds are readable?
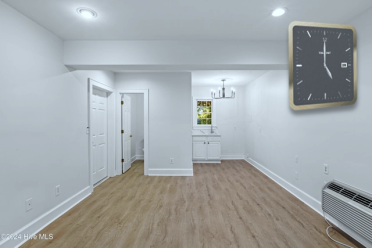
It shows 5:00
